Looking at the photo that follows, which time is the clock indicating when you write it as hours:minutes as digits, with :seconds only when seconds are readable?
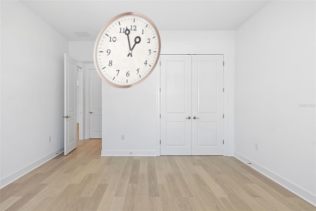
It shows 12:57
